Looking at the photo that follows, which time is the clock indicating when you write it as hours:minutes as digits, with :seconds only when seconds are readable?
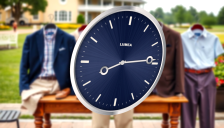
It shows 8:14
